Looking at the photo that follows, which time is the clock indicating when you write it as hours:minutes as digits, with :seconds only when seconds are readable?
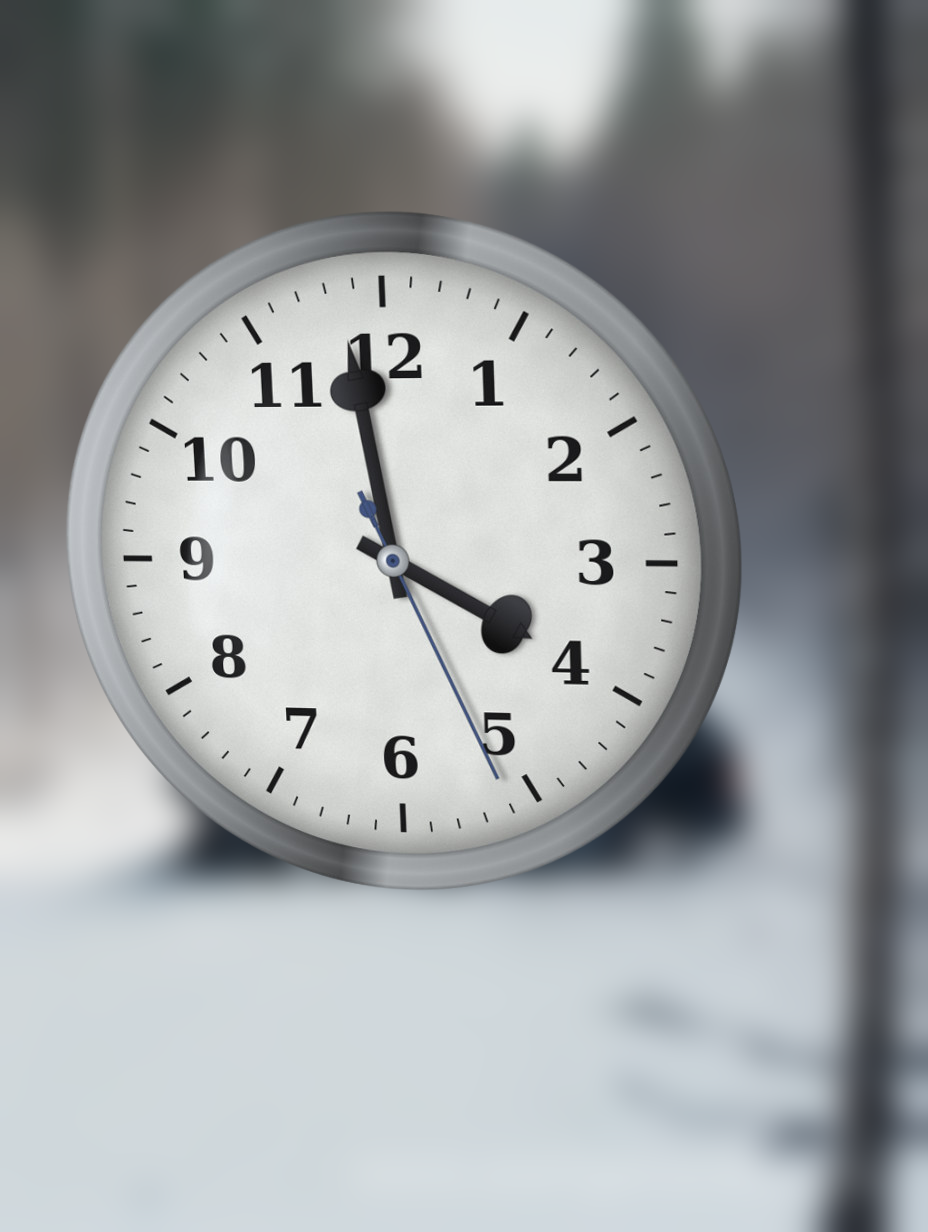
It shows 3:58:26
